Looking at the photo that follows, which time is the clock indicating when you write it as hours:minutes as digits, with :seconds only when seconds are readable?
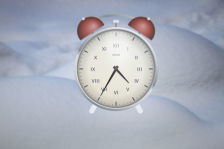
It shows 4:35
